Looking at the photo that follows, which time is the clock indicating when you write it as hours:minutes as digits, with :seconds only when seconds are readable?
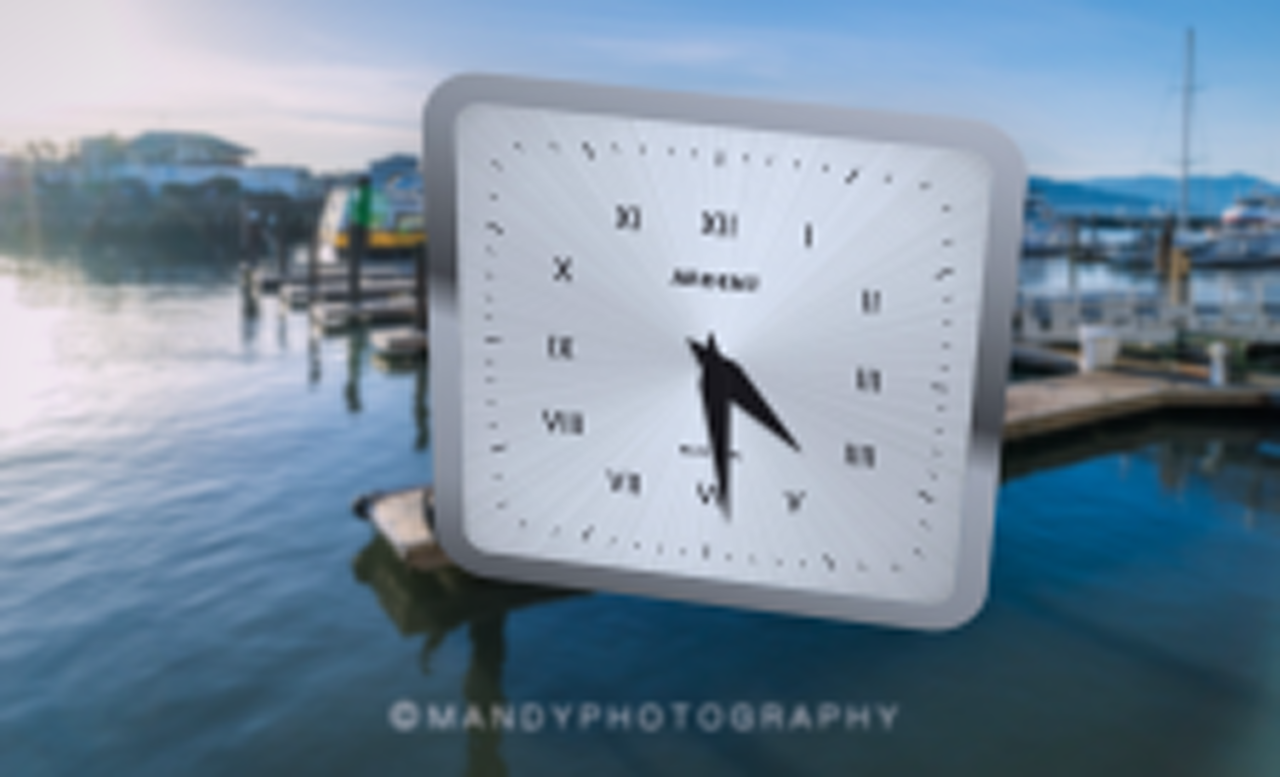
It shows 4:29
